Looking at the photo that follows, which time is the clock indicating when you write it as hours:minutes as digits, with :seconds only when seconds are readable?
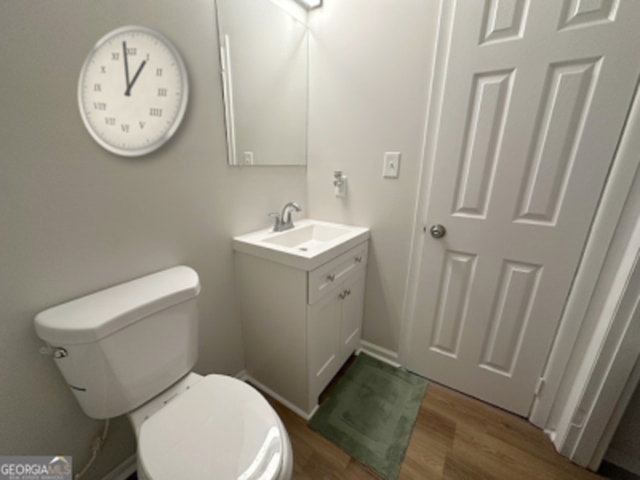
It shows 12:58
